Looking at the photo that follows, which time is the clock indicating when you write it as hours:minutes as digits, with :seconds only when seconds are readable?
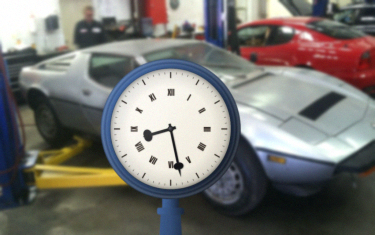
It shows 8:28
